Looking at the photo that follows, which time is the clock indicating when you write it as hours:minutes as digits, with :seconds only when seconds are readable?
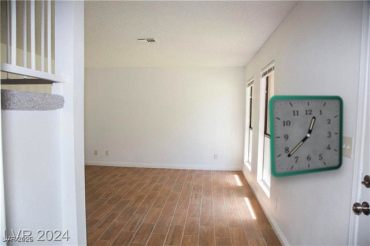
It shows 12:38
